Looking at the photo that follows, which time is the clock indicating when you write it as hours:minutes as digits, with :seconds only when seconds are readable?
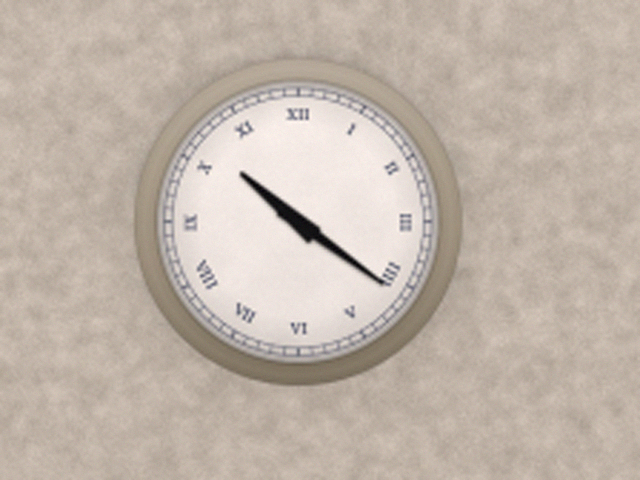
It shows 10:21
